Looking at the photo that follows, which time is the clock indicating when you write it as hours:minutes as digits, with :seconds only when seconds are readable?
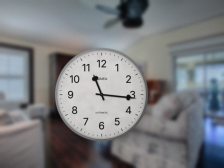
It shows 11:16
